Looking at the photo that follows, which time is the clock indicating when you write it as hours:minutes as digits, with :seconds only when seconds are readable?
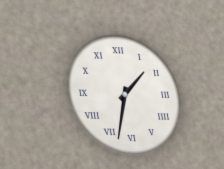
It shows 1:33
